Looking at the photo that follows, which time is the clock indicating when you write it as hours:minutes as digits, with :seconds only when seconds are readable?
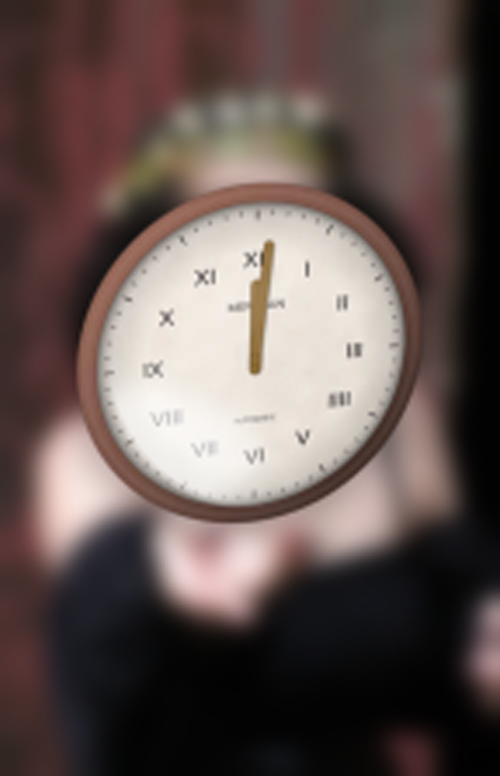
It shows 12:01
